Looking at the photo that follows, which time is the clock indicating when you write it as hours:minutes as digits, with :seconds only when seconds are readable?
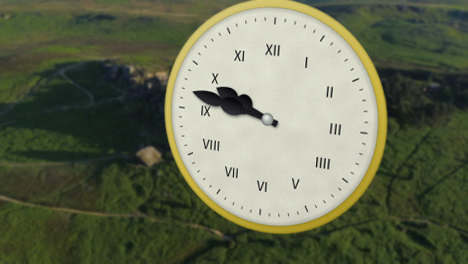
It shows 9:47
